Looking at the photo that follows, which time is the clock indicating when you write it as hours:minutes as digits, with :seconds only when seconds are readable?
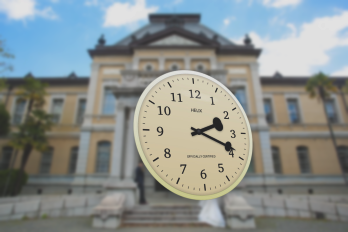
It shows 2:19
